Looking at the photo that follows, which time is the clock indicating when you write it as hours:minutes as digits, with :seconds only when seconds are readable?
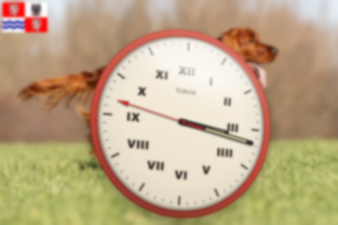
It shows 3:16:47
